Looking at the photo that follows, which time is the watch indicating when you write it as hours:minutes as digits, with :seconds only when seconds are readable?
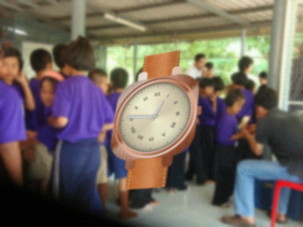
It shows 12:46
